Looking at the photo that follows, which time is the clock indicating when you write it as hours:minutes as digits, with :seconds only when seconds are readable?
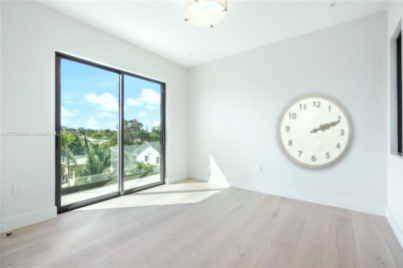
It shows 2:11
